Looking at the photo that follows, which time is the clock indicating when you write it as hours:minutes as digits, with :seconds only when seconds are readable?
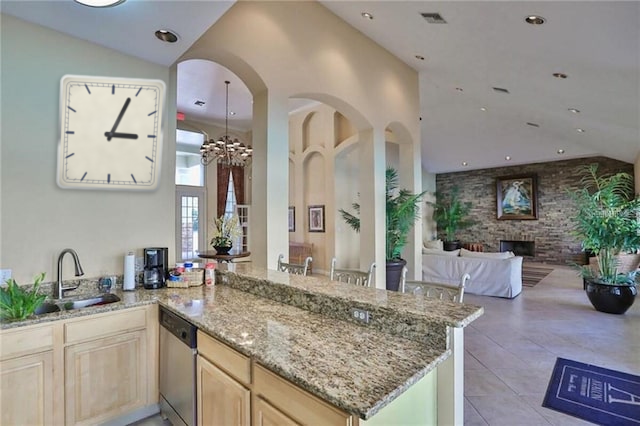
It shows 3:04
